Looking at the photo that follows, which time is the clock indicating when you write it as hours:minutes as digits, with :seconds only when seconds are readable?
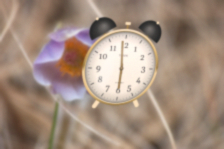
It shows 5:59
